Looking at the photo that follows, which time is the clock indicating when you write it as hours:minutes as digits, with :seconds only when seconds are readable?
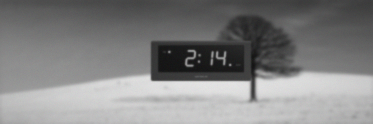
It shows 2:14
